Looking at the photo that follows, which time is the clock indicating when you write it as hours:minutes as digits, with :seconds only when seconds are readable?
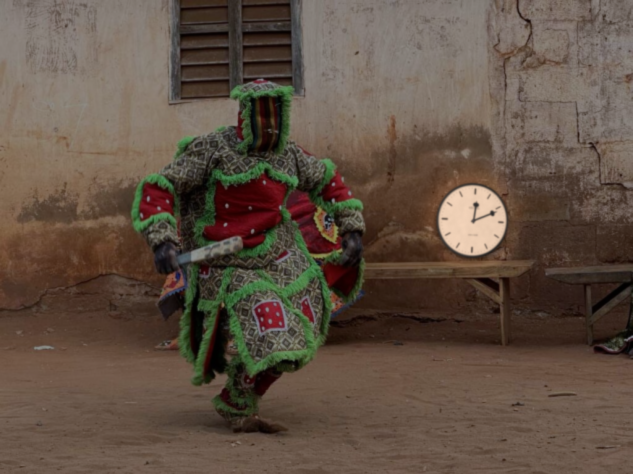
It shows 12:11
